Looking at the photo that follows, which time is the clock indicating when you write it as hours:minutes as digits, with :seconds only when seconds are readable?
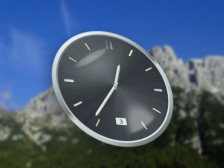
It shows 12:36
